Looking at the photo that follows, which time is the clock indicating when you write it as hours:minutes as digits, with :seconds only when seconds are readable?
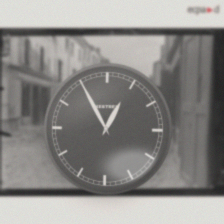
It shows 12:55
